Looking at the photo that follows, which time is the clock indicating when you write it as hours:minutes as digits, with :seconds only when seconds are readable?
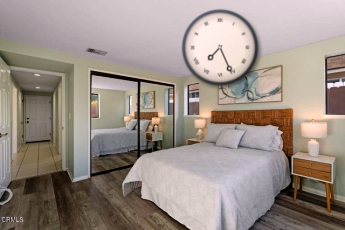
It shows 7:26
